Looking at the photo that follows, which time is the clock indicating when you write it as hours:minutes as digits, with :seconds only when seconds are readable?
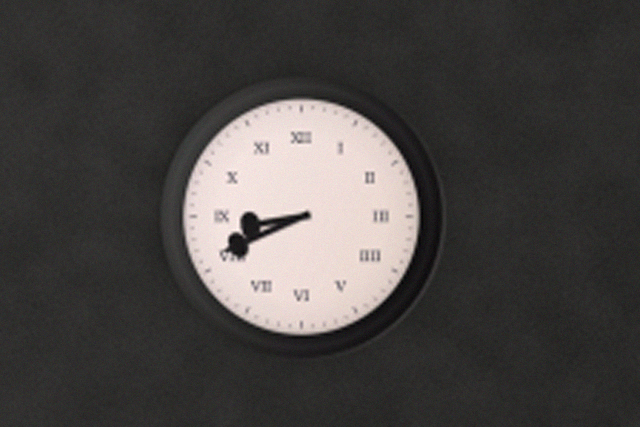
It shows 8:41
